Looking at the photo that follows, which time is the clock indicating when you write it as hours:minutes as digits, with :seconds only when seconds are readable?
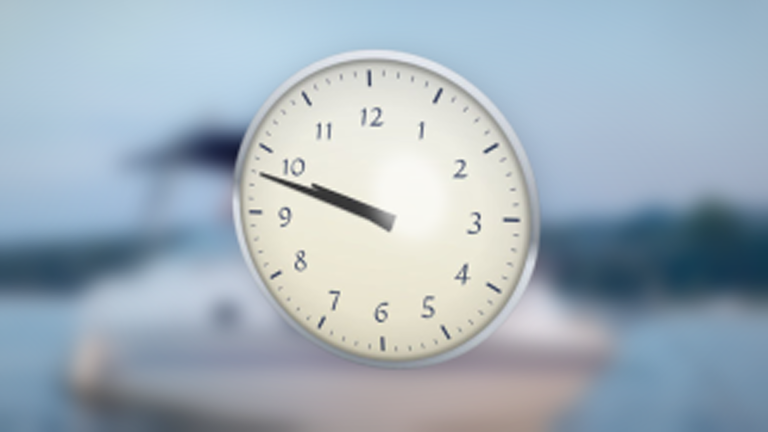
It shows 9:48
